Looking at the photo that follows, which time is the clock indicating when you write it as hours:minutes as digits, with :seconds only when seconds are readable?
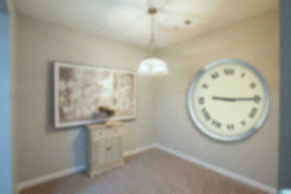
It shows 9:15
